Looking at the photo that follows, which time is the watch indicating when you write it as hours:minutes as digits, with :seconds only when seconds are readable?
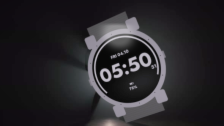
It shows 5:50
